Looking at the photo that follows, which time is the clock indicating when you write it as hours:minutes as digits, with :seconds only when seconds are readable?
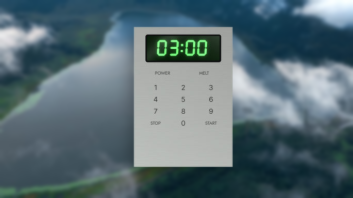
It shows 3:00
